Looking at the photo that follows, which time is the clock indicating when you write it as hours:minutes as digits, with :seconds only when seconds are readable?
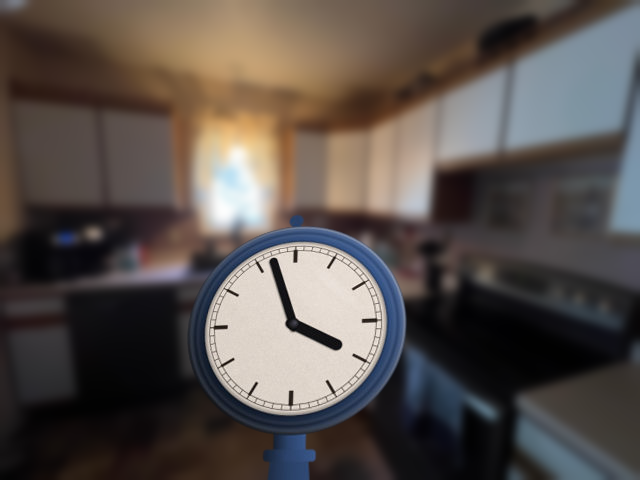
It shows 3:57
